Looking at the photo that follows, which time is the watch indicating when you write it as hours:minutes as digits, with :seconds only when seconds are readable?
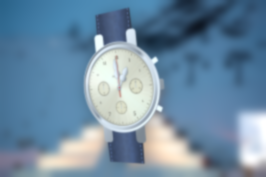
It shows 12:59
